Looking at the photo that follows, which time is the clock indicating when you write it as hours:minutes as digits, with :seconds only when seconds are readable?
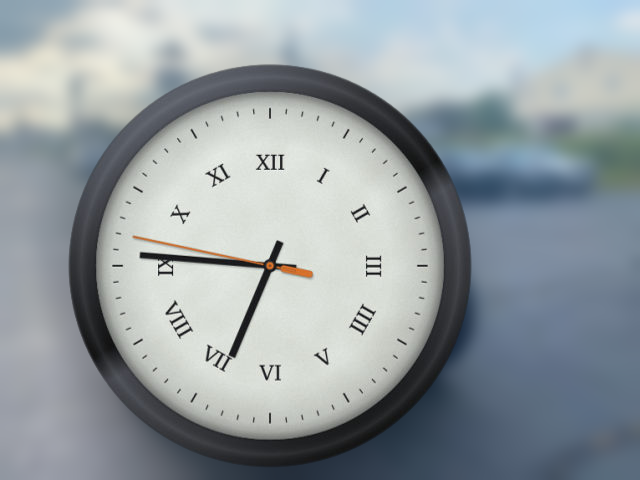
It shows 6:45:47
